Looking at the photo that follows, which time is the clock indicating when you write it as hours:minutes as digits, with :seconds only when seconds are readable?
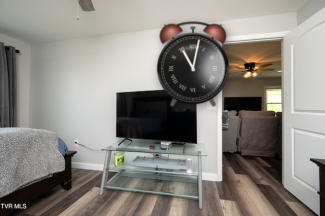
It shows 11:02
